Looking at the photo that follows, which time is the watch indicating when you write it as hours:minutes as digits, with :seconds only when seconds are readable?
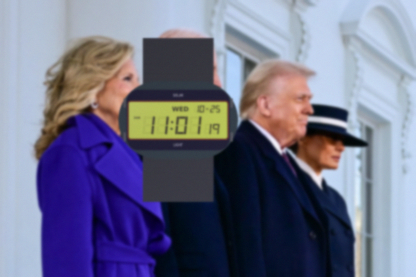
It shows 11:01:19
